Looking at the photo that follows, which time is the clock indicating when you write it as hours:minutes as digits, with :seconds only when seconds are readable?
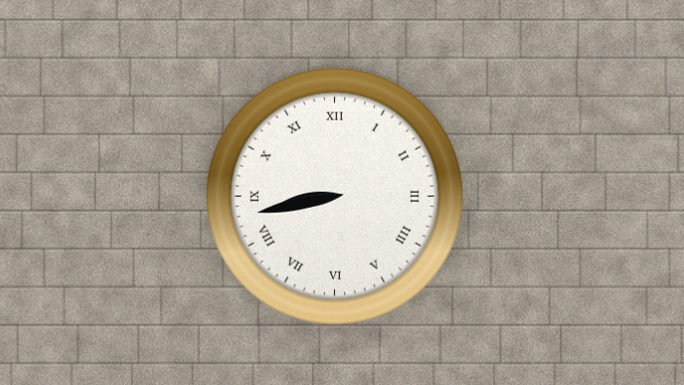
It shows 8:43
